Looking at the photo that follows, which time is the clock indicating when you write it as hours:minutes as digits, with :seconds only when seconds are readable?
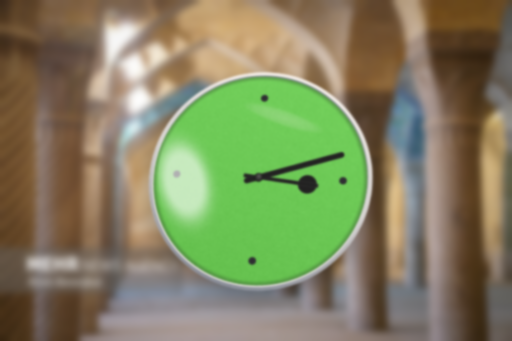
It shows 3:12
